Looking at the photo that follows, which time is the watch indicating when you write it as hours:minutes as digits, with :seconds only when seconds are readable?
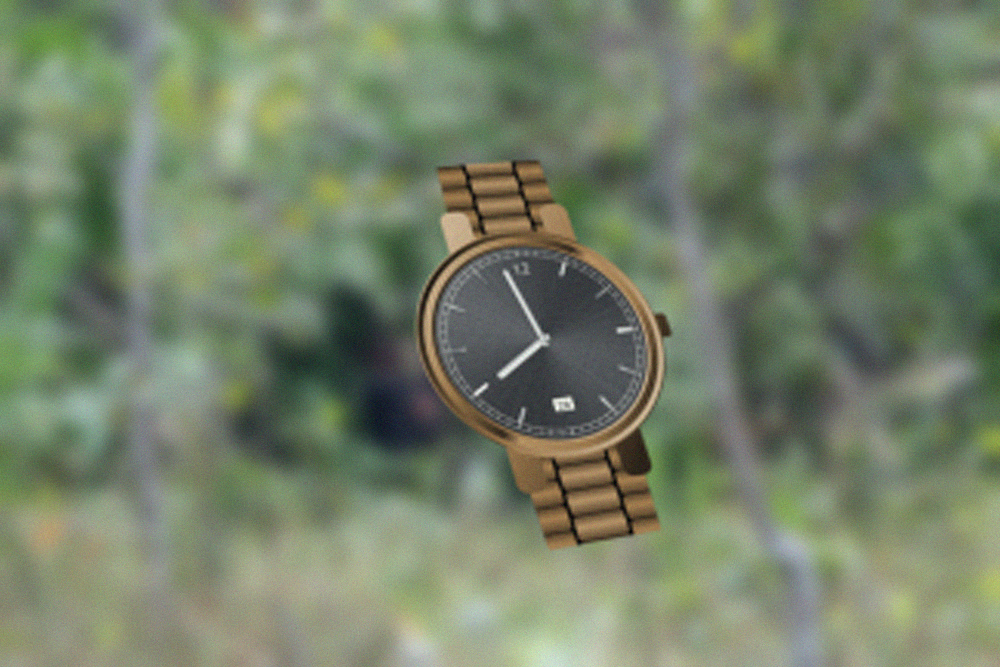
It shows 7:58
